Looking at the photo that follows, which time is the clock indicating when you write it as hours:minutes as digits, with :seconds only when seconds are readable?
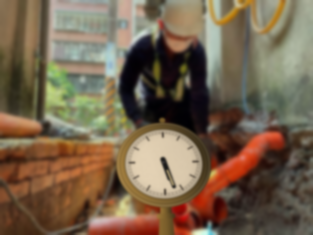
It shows 5:27
